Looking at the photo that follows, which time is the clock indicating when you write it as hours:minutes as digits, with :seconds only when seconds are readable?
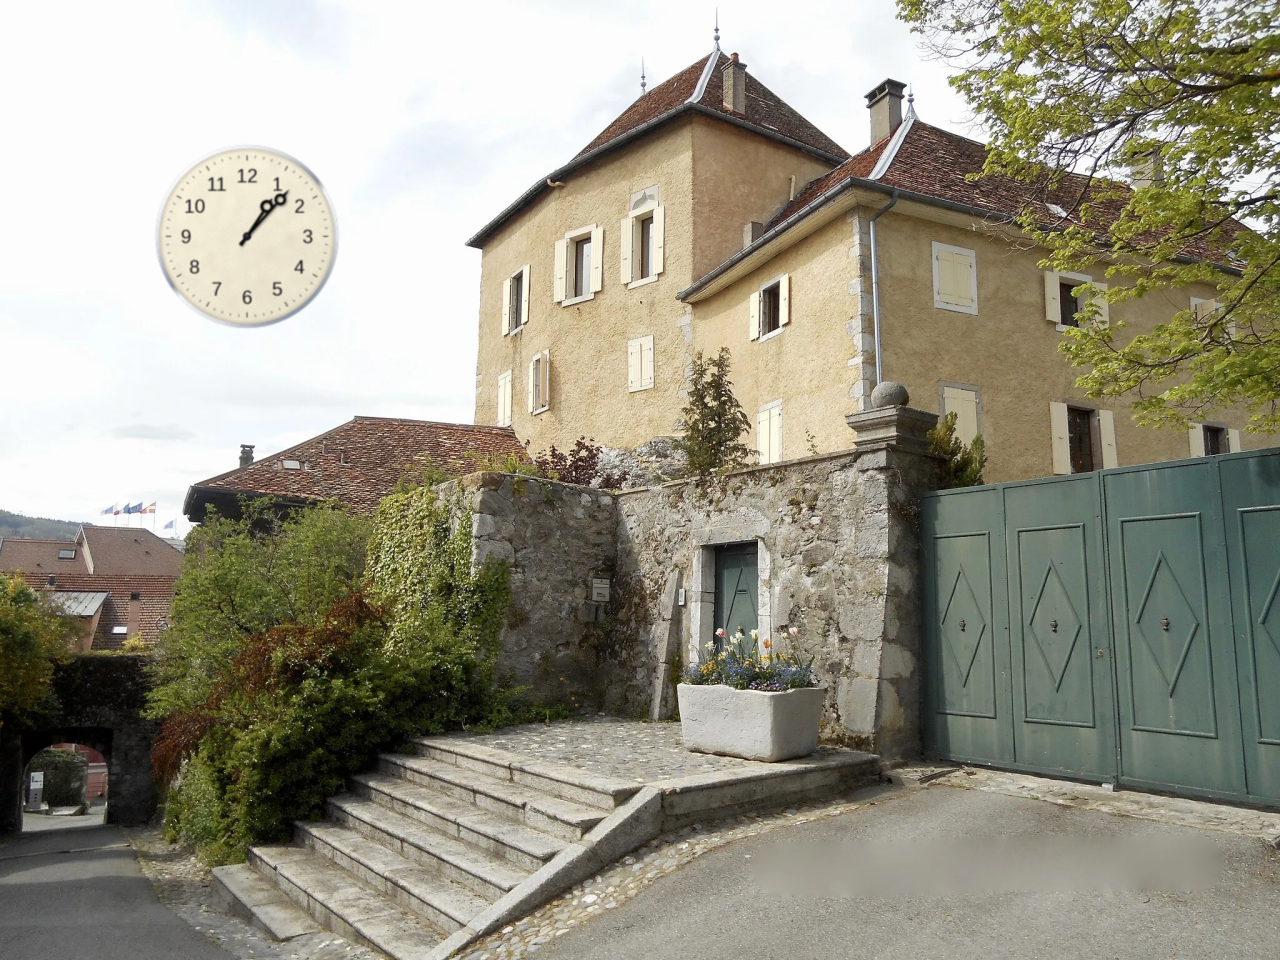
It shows 1:07
